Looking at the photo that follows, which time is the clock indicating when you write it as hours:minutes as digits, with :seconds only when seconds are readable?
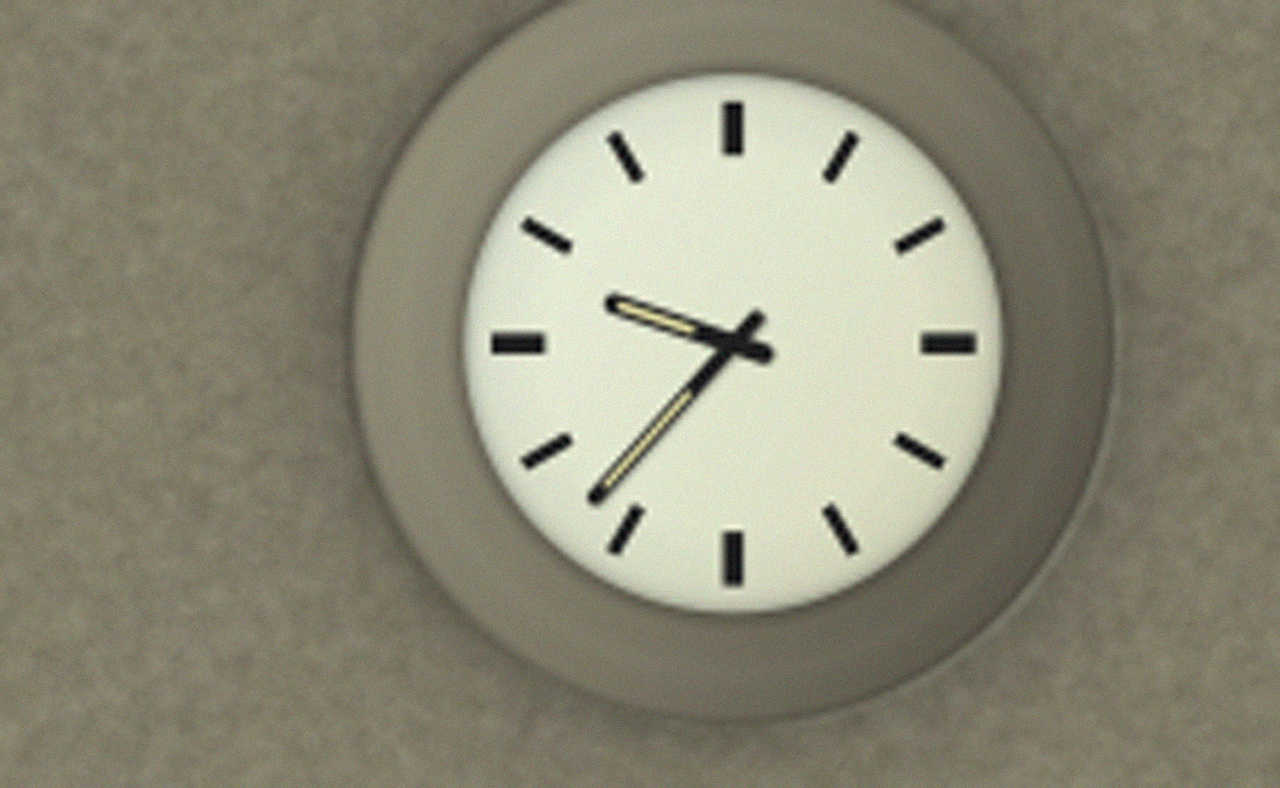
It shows 9:37
